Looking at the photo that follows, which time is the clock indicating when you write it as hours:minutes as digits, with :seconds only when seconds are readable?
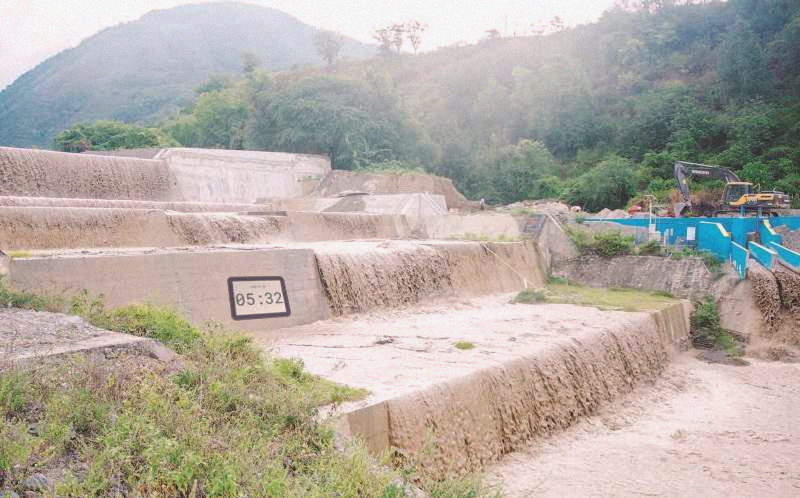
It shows 5:32
